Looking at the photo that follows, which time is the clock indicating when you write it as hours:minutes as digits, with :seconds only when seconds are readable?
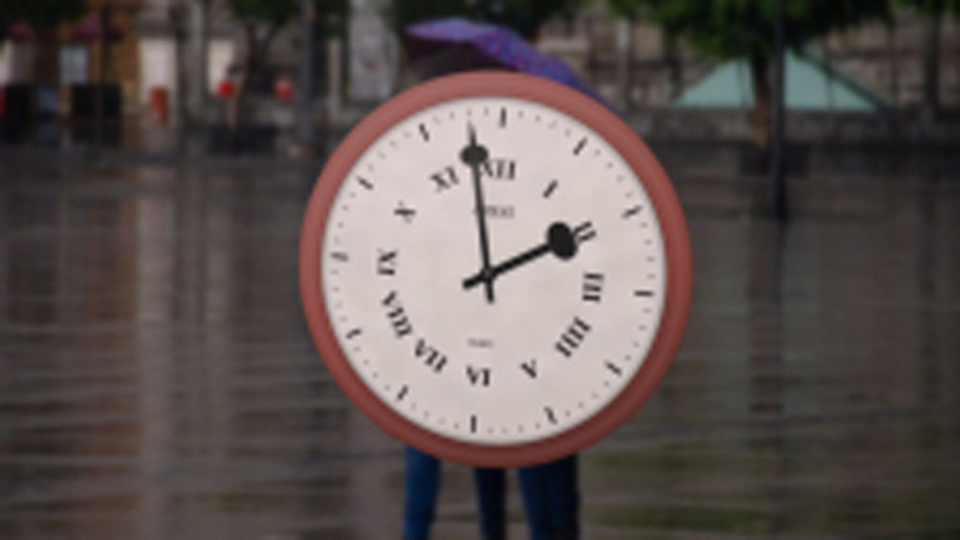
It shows 1:58
